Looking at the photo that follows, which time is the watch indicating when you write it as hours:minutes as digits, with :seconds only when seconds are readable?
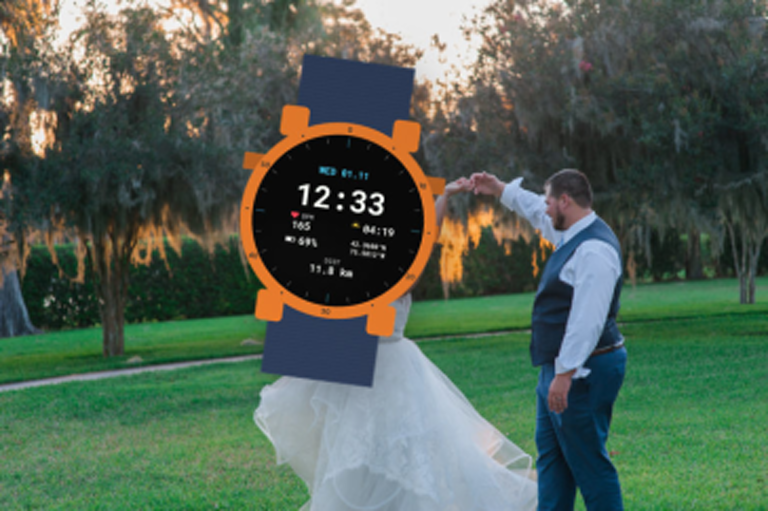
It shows 12:33
